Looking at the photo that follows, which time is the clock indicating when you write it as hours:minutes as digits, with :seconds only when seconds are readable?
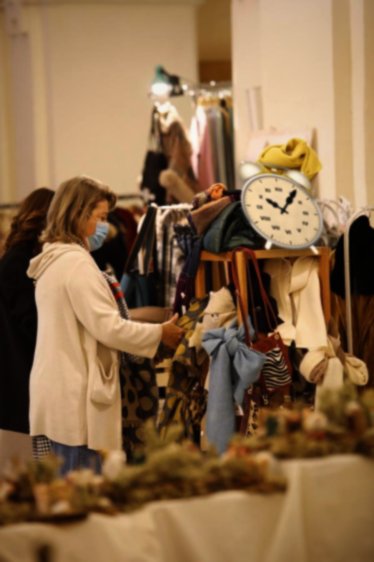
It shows 10:06
